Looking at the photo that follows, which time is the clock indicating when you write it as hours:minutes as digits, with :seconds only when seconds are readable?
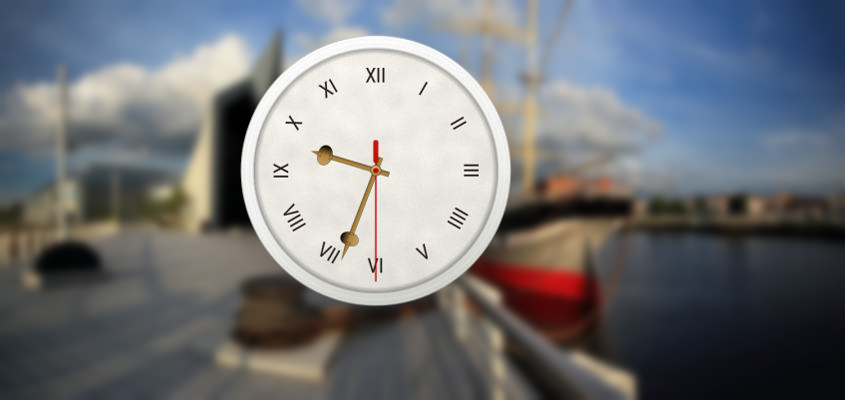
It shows 9:33:30
